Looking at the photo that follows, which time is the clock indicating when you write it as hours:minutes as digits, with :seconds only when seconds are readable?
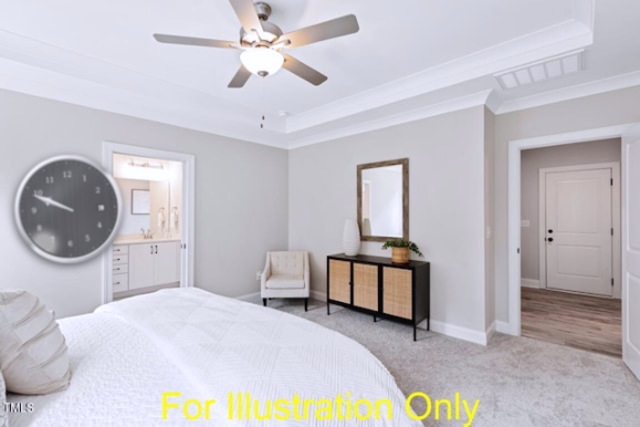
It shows 9:49
